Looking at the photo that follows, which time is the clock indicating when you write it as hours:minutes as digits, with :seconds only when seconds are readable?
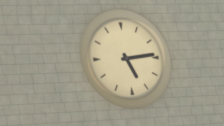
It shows 5:14
